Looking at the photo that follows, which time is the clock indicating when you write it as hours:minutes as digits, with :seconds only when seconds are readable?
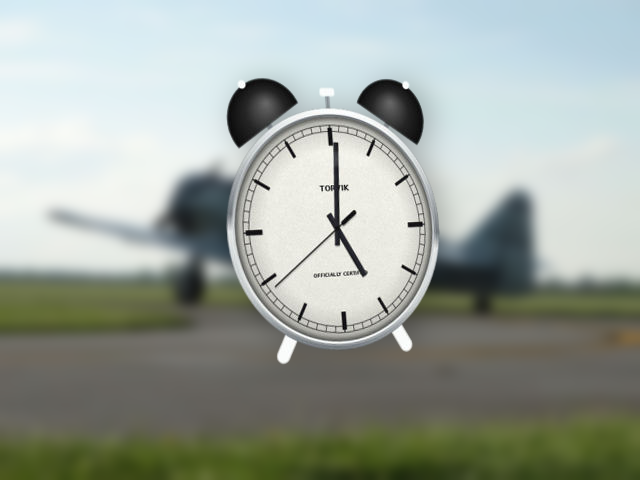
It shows 5:00:39
